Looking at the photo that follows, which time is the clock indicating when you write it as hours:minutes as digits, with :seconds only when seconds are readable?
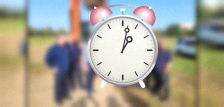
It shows 1:02
